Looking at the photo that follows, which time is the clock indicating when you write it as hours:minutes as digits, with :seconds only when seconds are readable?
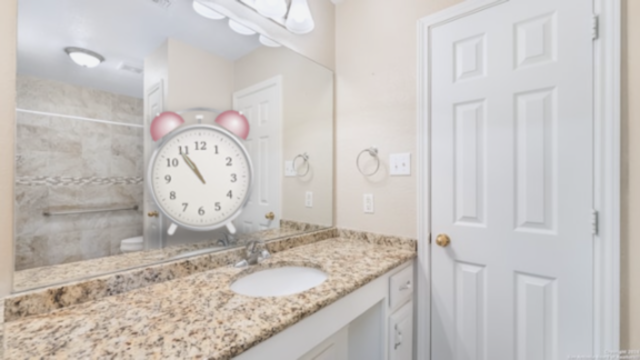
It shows 10:54
